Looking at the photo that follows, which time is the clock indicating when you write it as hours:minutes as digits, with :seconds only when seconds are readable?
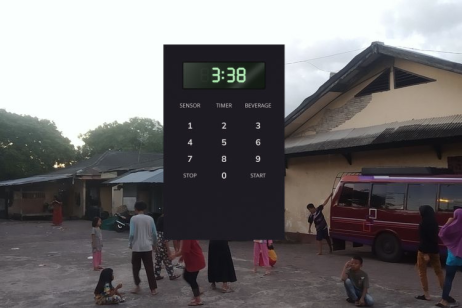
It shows 3:38
